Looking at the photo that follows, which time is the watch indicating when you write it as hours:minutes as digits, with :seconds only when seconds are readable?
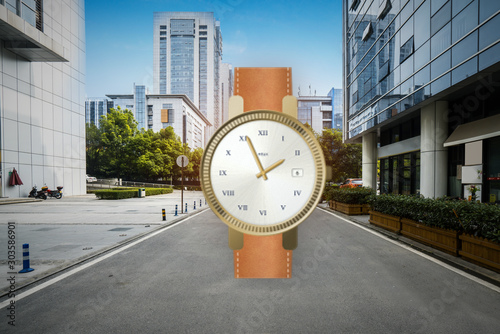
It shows 1:56
